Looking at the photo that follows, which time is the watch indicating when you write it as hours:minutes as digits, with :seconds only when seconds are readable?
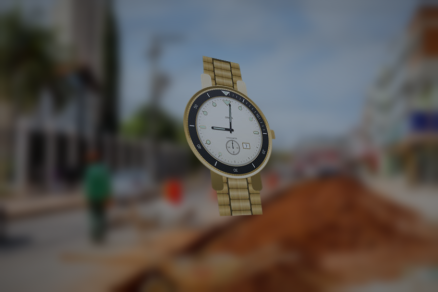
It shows 9:01
